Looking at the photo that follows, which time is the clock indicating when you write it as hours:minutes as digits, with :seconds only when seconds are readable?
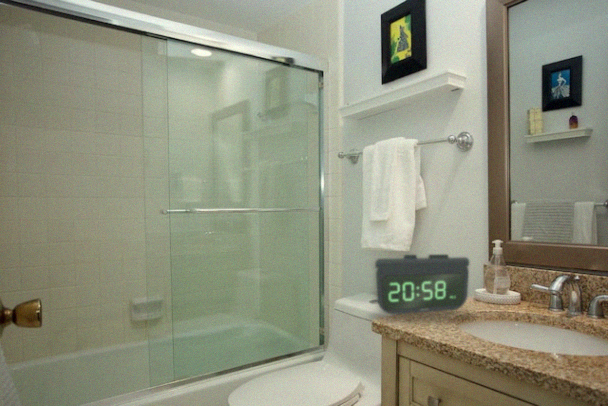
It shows 20:58
